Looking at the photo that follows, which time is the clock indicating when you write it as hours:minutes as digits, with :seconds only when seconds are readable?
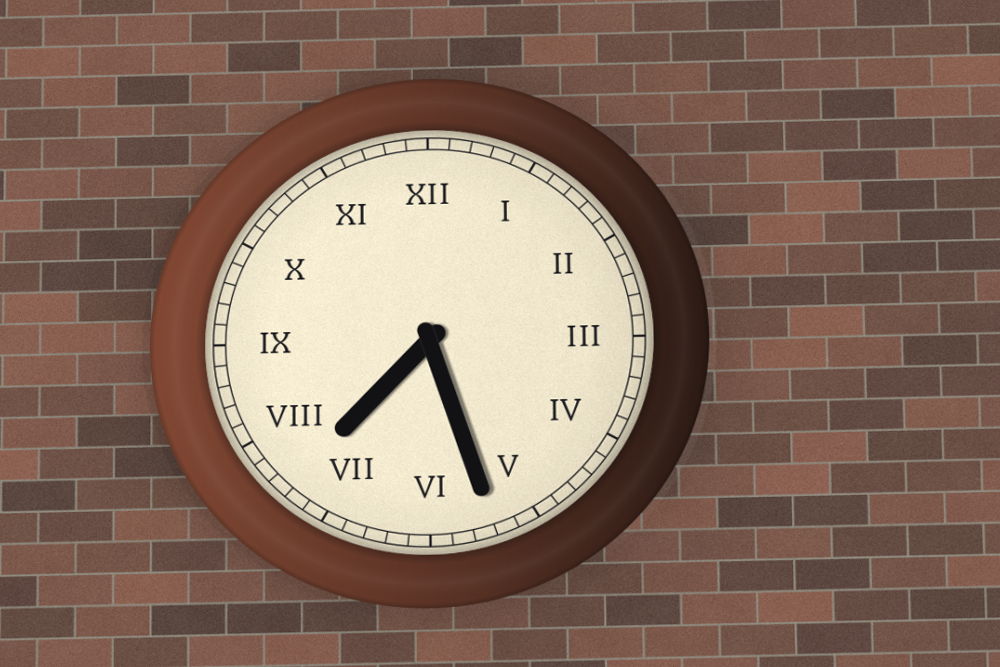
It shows 7:27
